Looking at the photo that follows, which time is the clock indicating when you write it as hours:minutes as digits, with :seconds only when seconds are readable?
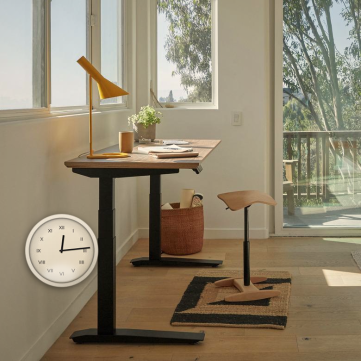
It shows 12:14
